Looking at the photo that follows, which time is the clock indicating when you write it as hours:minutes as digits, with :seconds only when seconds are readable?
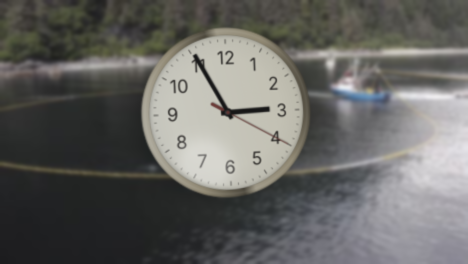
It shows 2:55:20
